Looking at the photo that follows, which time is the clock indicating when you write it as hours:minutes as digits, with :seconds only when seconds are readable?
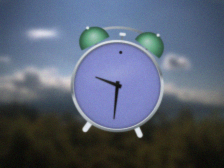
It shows 9:30
